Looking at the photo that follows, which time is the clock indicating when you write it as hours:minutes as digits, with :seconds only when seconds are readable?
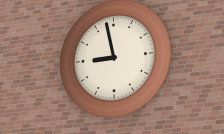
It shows 8:58
